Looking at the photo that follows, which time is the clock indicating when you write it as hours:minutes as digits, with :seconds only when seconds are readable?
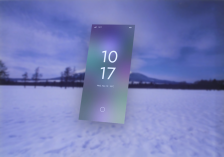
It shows 10:17
